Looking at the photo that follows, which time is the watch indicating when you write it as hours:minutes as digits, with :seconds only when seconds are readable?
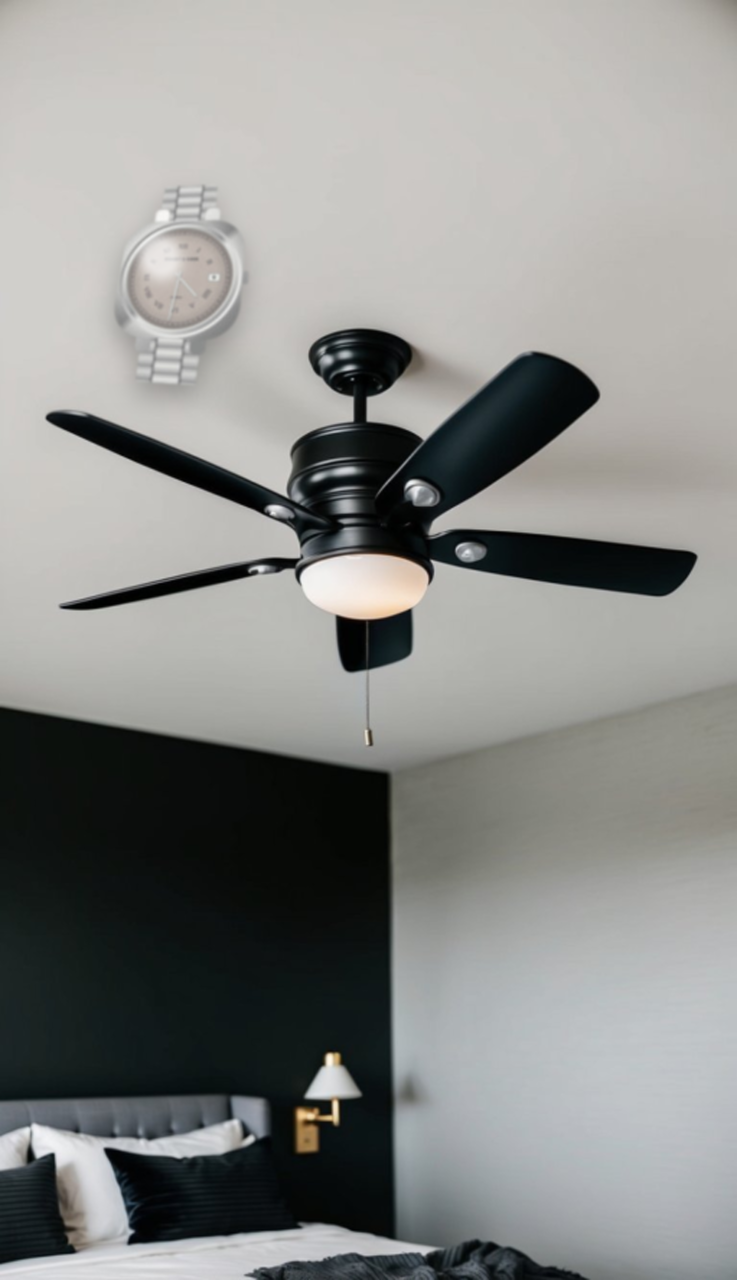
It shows 4:31
